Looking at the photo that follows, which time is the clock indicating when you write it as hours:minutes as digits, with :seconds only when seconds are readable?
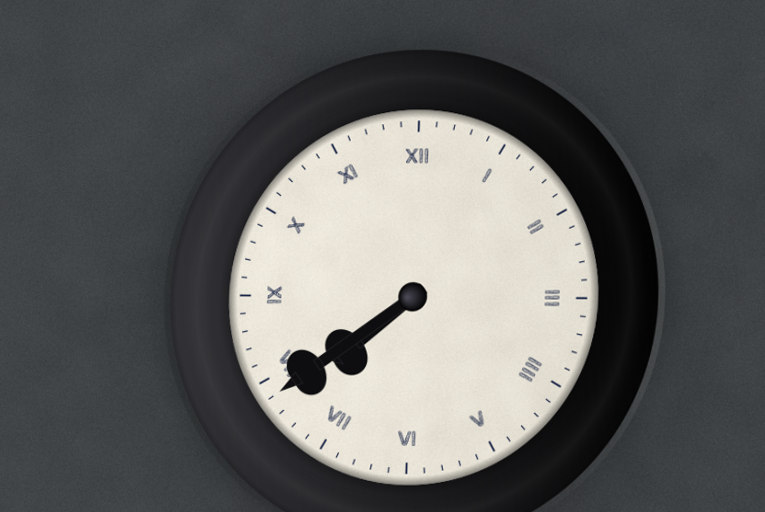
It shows 7:39
